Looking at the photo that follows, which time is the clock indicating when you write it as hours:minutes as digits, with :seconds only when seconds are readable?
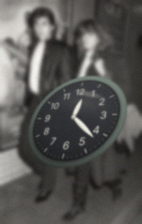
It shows 12:22
